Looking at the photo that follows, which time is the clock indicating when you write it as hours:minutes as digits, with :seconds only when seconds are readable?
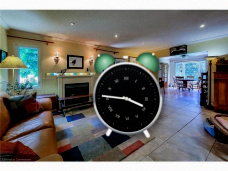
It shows 3:46
